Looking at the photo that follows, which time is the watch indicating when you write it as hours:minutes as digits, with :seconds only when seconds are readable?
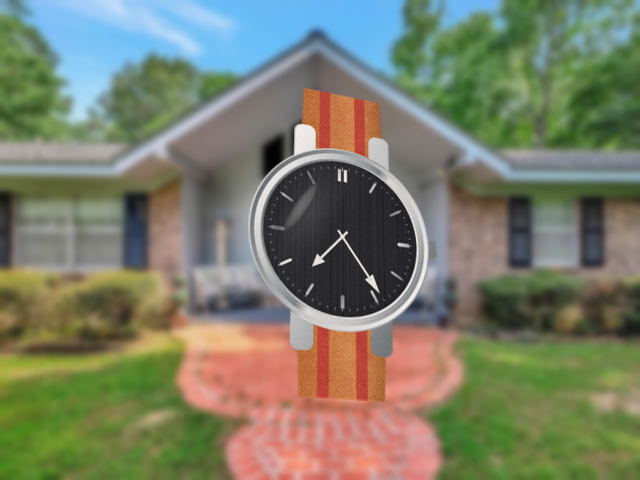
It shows 7:24
